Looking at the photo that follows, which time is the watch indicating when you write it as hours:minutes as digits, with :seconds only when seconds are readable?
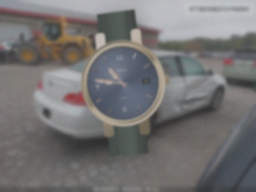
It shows 10:47
